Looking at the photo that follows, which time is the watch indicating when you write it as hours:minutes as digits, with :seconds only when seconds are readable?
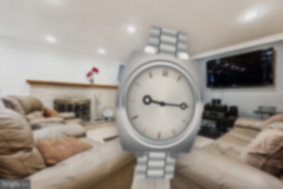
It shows 9:15
